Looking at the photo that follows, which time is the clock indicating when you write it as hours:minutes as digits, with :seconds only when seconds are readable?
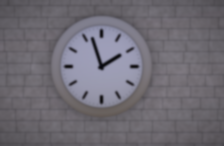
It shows 1:57
